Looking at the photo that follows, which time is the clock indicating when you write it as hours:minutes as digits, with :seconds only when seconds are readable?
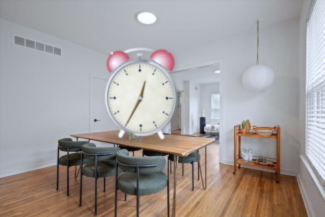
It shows 12:35
